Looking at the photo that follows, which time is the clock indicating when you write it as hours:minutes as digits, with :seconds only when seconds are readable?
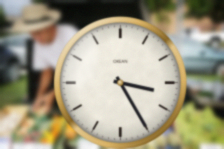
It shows 3:25
